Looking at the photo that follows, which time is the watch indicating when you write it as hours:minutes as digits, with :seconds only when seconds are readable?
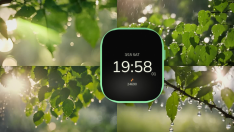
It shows 19:58
